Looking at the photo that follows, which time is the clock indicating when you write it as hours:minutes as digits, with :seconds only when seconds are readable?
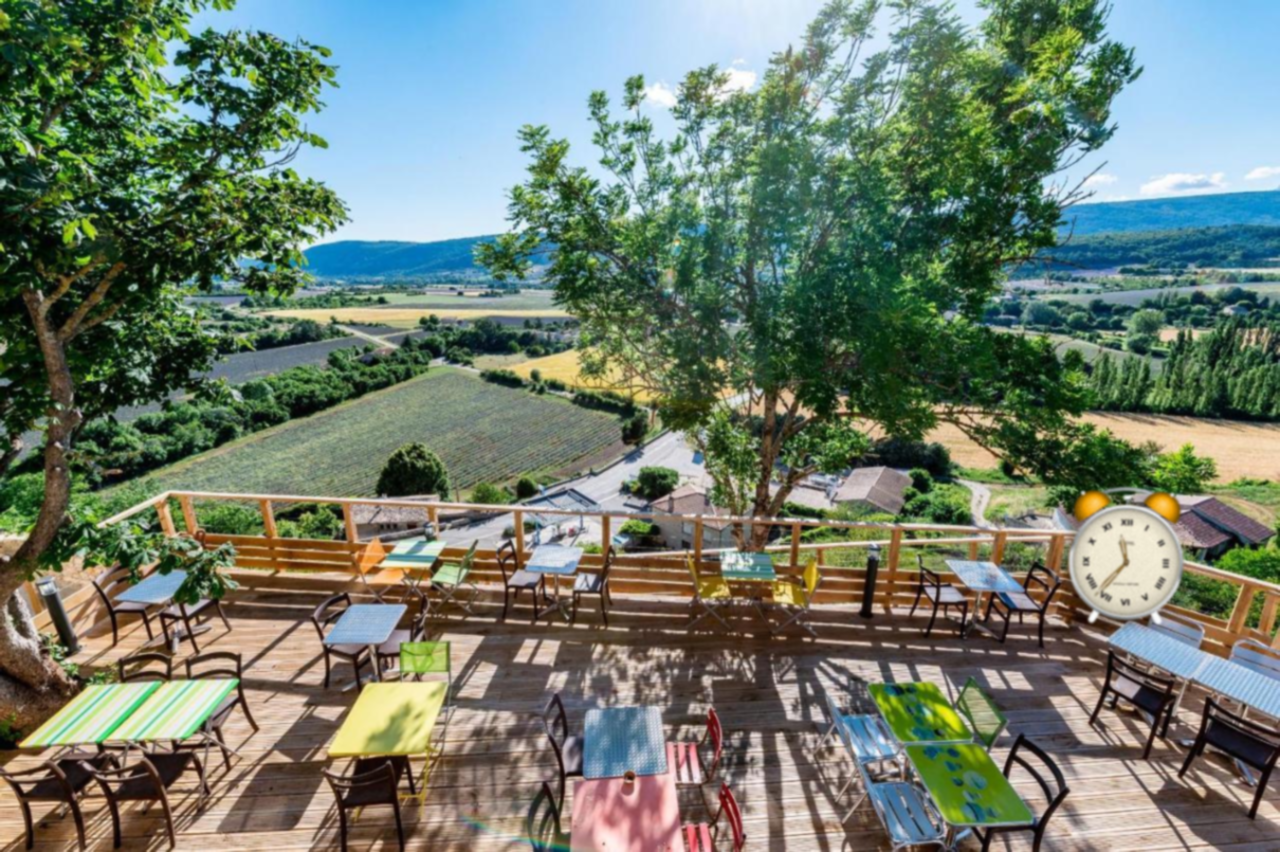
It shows 11:37
